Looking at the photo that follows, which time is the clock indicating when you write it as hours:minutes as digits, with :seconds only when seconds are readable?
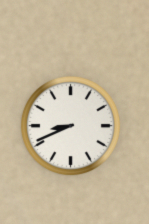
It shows 8:41
